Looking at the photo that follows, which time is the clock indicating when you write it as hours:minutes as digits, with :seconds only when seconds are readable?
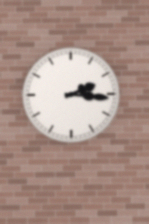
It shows 2:16
